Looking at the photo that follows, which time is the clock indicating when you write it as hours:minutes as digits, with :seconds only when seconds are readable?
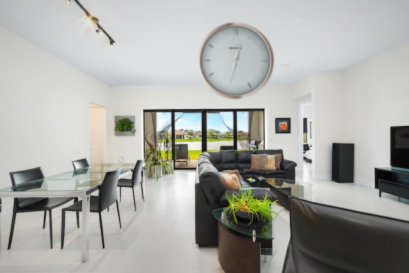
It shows 12:32
